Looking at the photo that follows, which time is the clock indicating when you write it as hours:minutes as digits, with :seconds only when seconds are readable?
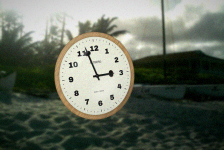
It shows 2:57
